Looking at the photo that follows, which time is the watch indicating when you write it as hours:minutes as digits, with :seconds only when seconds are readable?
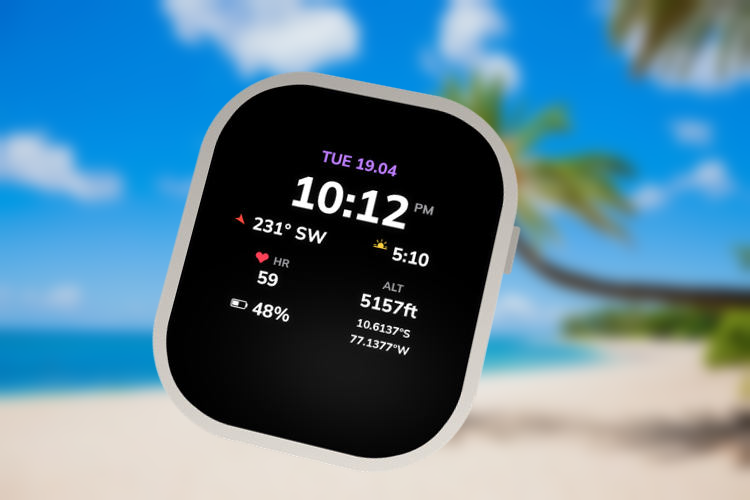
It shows 10:12
